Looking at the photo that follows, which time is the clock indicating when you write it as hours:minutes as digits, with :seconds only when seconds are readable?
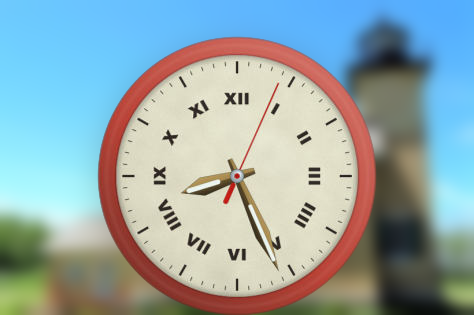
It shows 8:26:04
